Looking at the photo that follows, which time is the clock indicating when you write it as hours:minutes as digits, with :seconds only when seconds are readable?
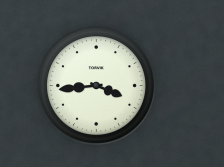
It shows 3:44
